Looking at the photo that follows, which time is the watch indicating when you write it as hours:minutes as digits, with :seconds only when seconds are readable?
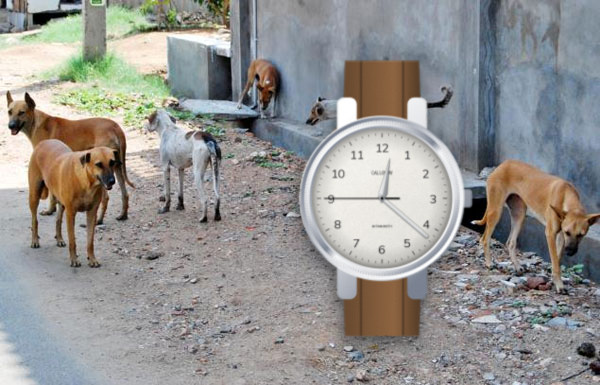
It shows 12:21:45
